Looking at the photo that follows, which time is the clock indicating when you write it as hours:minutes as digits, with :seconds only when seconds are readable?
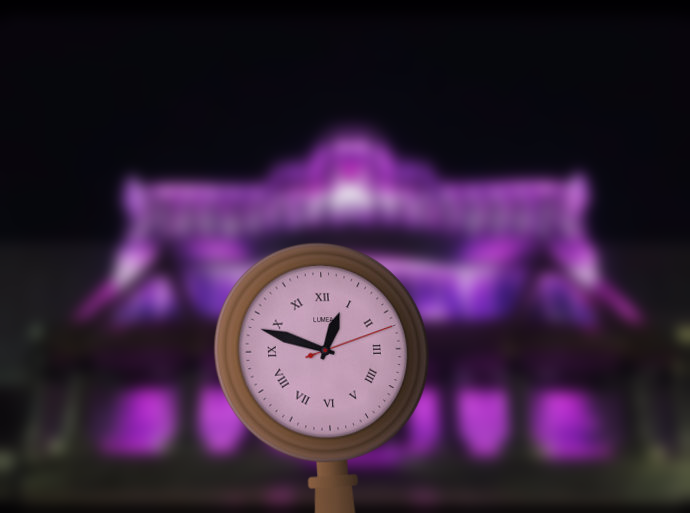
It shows 12:48:12
